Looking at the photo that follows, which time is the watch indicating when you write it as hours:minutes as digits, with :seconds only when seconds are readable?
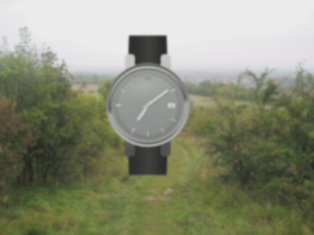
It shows 7:09
